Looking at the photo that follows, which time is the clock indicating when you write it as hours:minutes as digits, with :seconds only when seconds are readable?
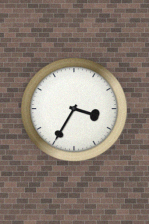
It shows 3:35
